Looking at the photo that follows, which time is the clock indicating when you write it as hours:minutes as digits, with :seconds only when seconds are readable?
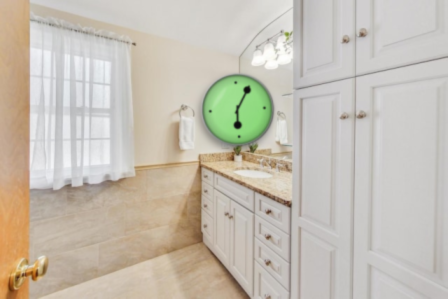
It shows 6:05
